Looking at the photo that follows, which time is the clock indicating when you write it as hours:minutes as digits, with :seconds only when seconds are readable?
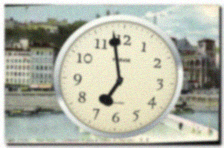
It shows 6:58
